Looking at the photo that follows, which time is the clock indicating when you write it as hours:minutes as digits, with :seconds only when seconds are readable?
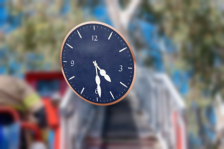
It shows 4:29
